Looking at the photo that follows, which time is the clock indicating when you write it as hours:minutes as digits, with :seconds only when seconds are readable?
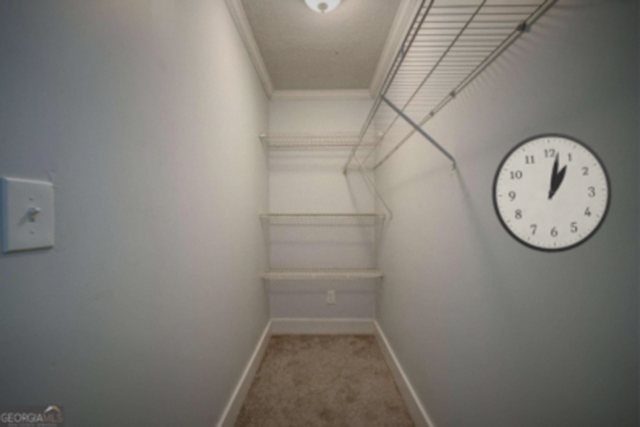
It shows 1:02
